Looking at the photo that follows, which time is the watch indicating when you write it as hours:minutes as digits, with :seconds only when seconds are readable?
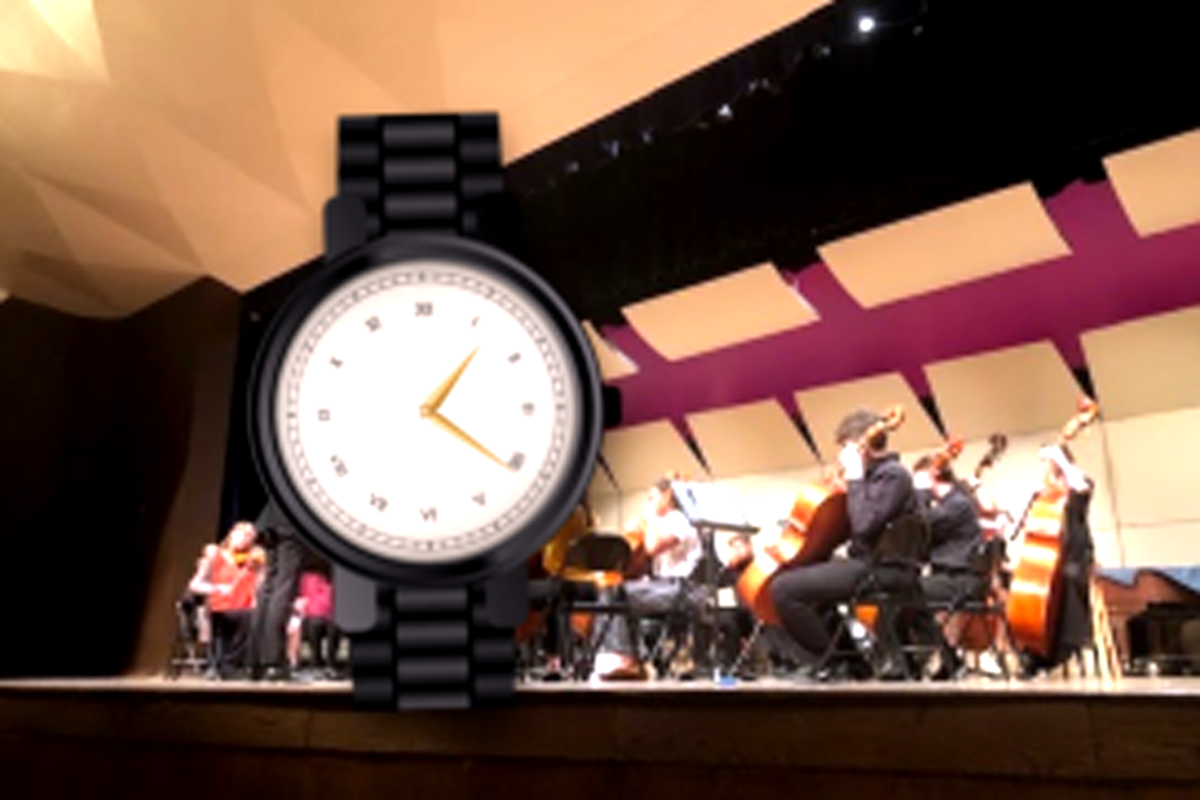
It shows 1:21
